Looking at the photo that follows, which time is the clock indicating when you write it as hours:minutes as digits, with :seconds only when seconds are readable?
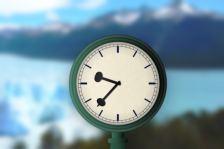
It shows 9:37
